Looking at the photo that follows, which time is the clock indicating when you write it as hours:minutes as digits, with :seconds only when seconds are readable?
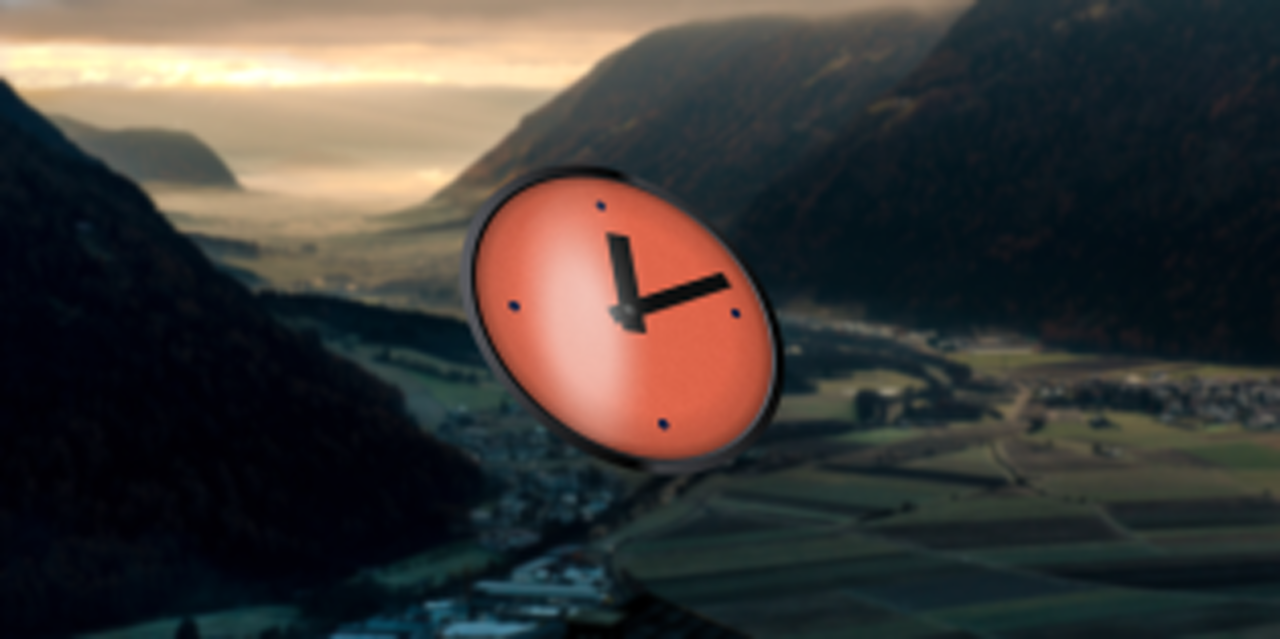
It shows 12:12
